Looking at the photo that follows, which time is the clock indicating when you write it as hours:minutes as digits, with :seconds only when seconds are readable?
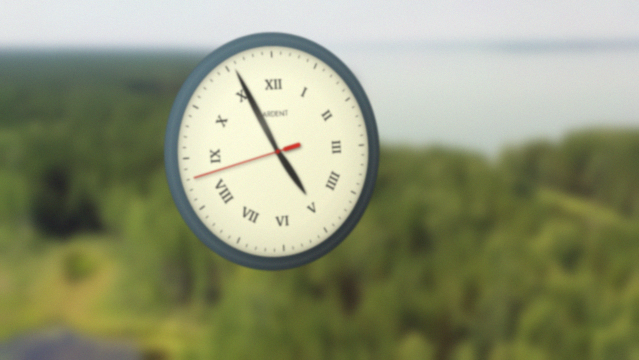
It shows 4:55:43
